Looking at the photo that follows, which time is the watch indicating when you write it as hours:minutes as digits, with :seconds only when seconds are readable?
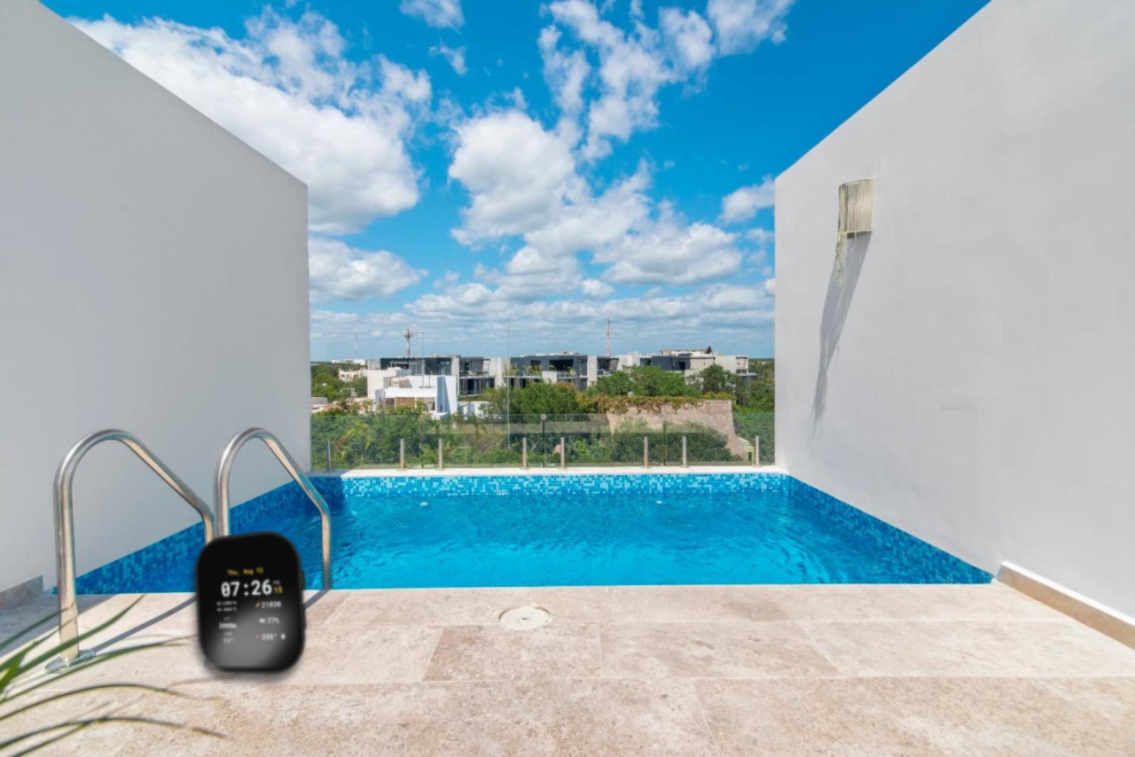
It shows 7:26
